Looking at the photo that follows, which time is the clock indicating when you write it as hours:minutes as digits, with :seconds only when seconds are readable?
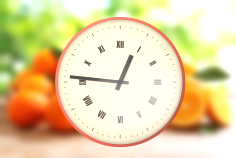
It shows 12:46
